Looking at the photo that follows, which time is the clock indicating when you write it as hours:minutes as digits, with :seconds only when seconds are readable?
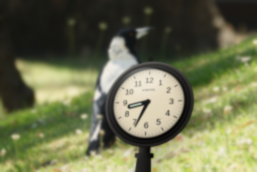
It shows 8:34
